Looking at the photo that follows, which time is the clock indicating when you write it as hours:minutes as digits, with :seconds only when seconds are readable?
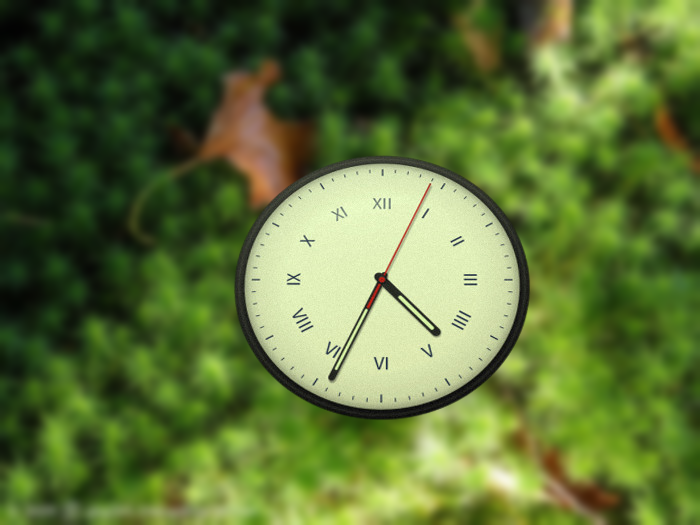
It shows 4:34:04
